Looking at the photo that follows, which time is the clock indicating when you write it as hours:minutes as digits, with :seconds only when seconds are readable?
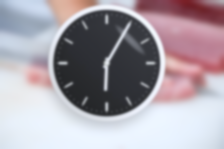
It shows 6:05
